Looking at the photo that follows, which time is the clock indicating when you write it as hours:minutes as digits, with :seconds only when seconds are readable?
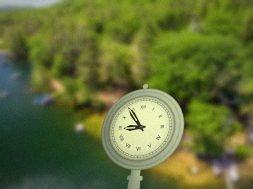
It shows 8:54
